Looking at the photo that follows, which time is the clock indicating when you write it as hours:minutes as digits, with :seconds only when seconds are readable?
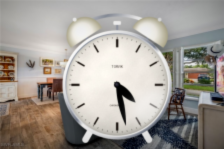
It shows 4:28
